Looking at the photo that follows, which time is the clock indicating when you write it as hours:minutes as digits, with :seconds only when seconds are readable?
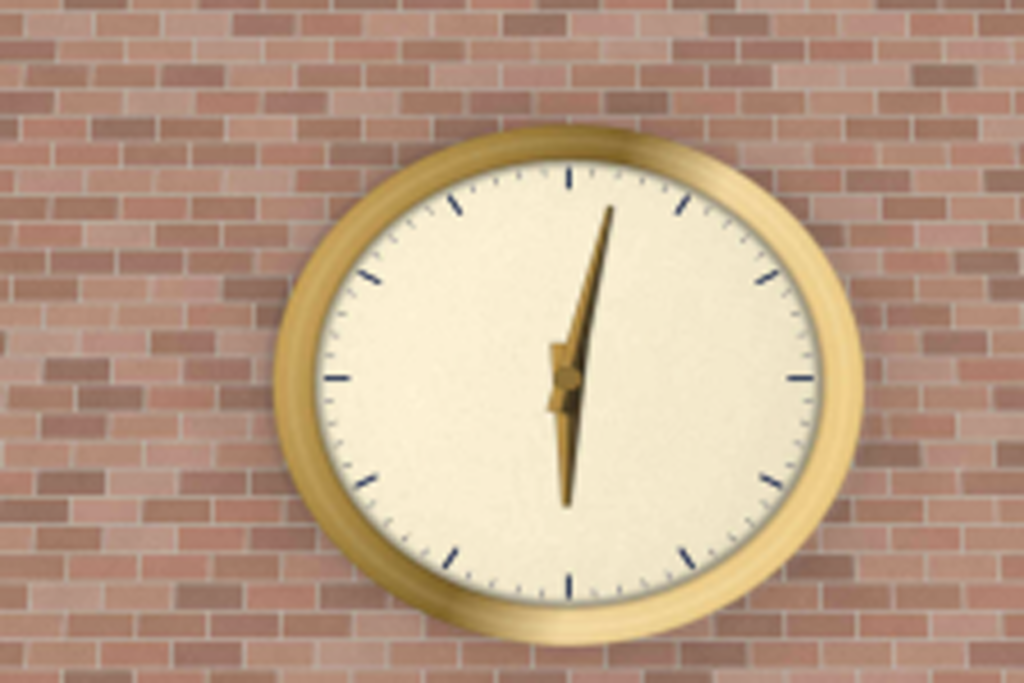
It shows 6:02
